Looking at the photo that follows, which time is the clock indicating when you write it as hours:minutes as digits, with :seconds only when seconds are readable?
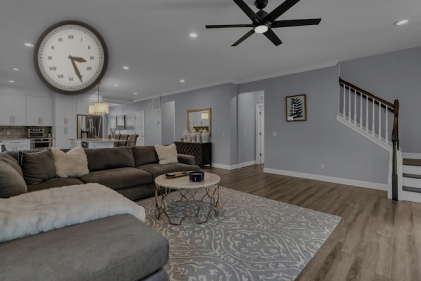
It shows 3:26
